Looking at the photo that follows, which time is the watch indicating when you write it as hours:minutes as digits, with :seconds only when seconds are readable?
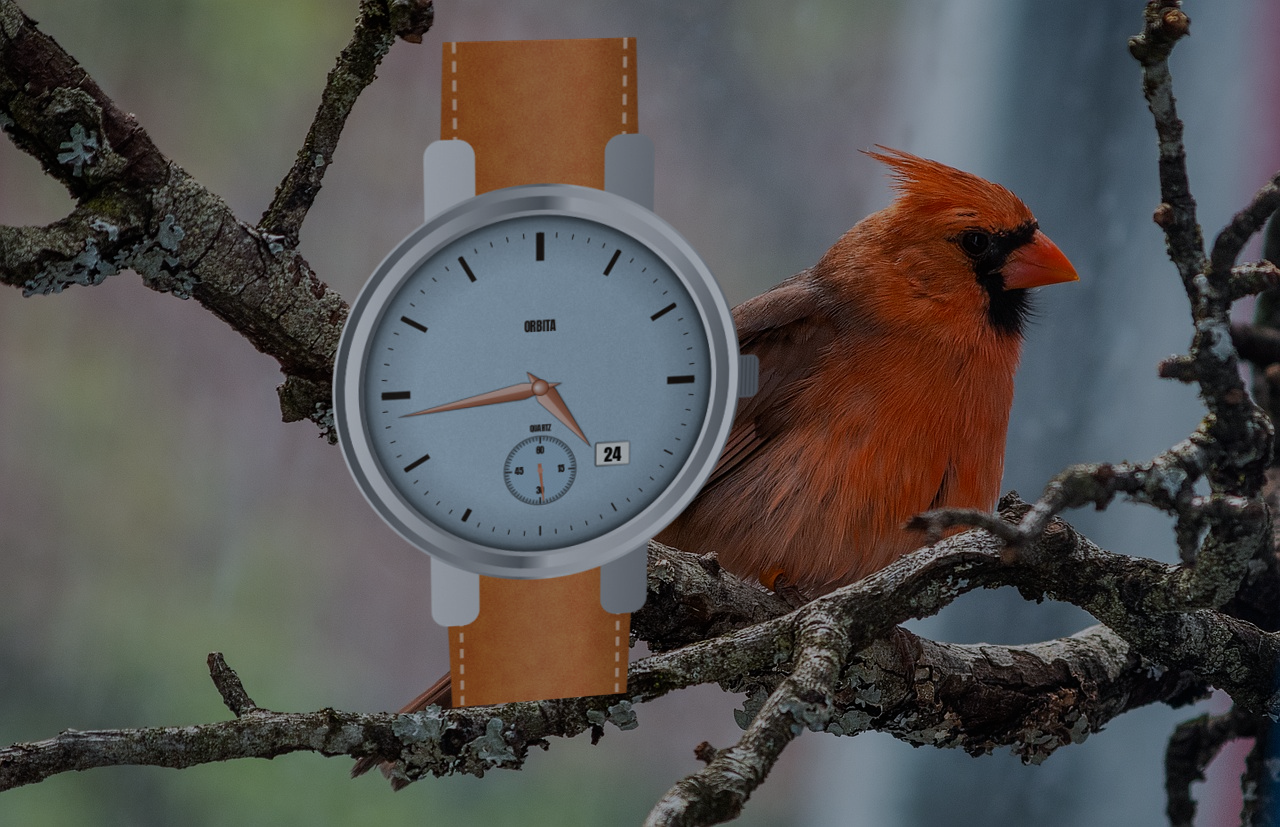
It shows 4:43:29
